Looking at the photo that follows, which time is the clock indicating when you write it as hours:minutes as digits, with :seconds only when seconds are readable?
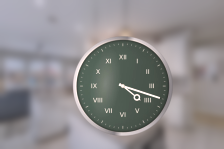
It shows 4:18
